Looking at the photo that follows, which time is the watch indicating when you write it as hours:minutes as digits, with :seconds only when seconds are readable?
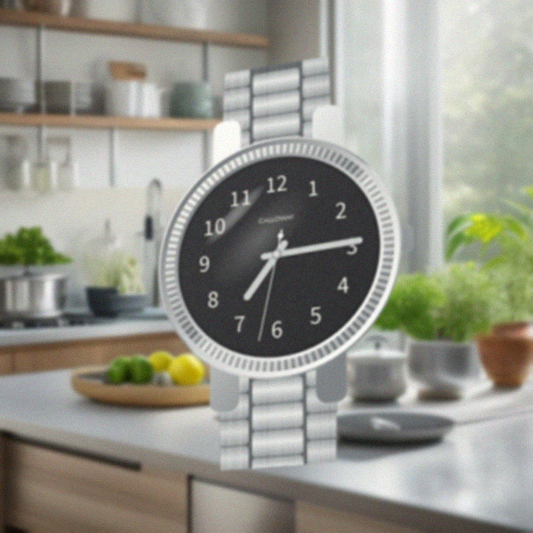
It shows 7:14:32
